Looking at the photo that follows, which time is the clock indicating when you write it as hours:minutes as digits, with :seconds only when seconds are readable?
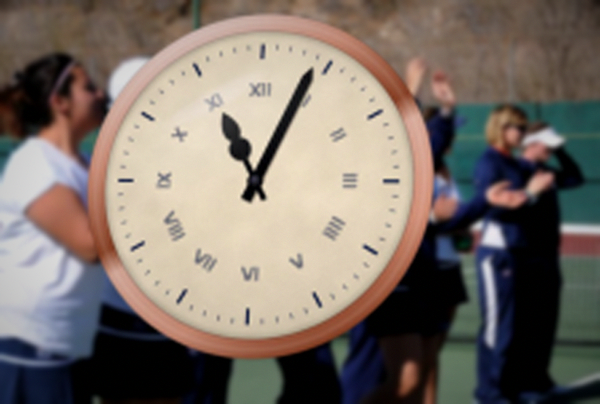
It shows 11:04
